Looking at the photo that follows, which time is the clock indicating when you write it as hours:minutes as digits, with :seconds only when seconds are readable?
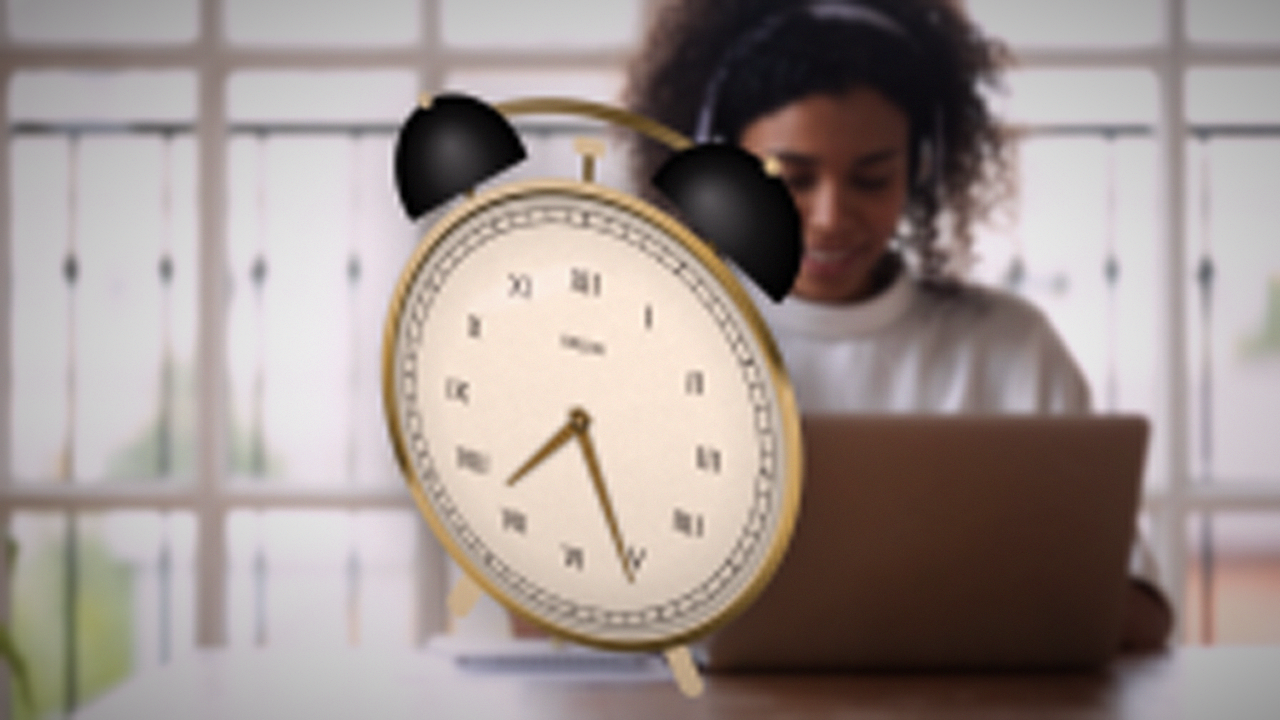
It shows 7:26
